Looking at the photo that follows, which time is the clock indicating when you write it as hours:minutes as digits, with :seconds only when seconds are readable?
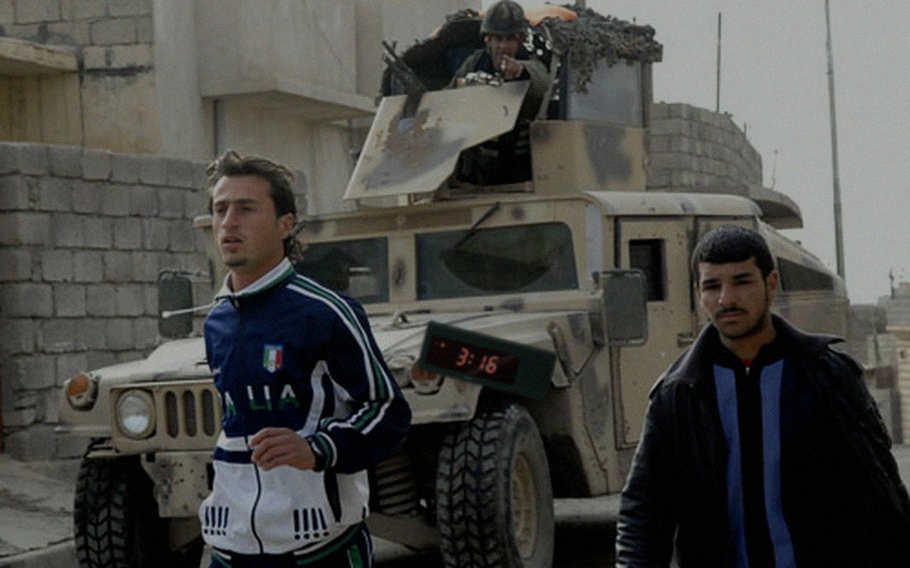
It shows 3:16
